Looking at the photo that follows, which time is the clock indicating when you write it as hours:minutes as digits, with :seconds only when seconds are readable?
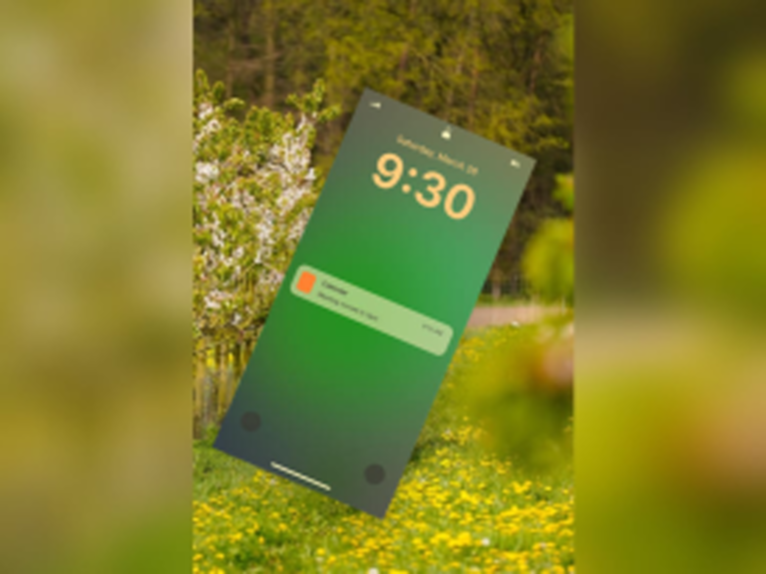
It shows 9:30
